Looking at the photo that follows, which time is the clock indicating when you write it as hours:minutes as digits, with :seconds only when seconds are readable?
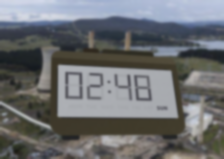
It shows 2:48
